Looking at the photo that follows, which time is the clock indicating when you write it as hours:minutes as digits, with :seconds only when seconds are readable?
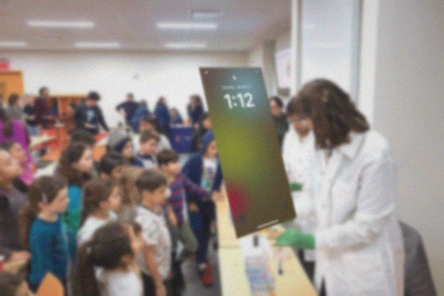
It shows 1:12
